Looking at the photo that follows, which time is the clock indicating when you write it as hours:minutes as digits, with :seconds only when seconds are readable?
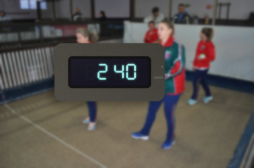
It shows 2:40
